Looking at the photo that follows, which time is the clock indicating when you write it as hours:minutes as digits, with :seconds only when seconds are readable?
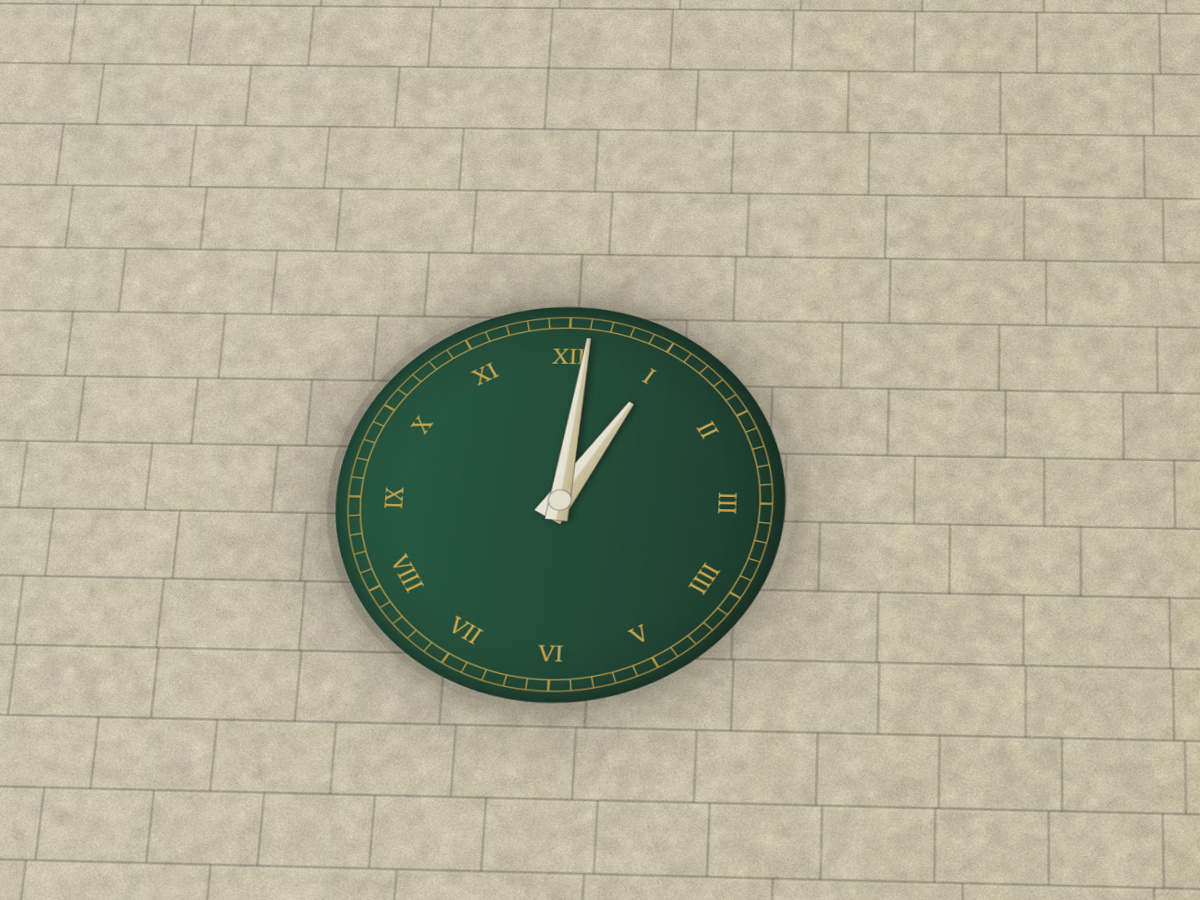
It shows 1:01
